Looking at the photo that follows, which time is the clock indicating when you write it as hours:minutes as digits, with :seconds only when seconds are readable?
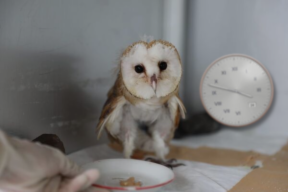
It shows 3:48
